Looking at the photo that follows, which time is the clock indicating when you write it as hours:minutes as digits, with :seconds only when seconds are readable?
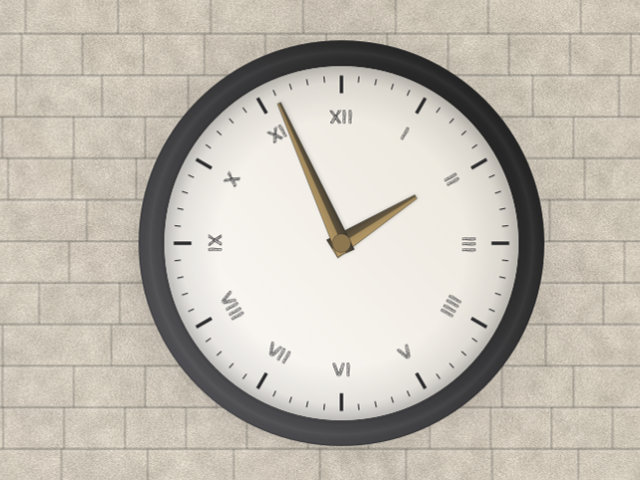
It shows 1:56
